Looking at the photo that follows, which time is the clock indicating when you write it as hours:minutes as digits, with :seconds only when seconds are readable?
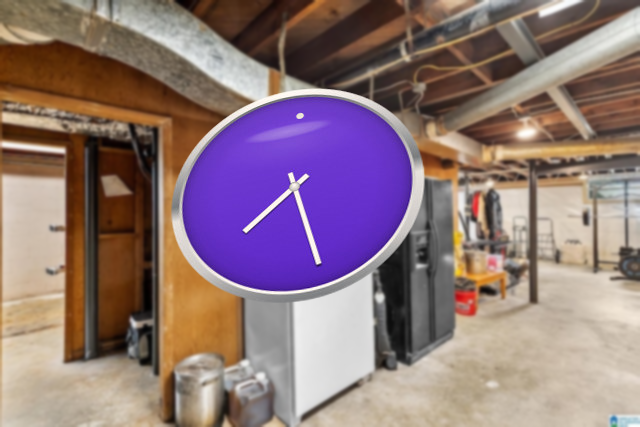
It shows 7:27
